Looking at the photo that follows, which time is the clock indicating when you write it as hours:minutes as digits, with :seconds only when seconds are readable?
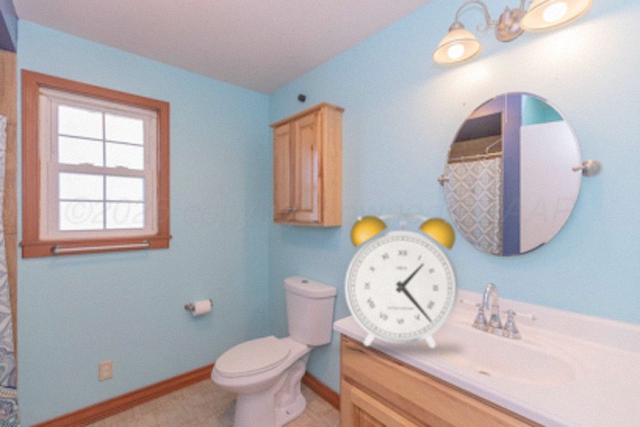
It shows 1:23
